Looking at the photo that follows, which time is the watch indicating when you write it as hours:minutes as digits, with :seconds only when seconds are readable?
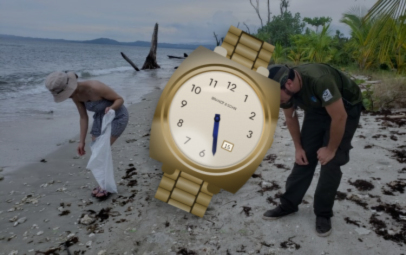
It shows 5:27
